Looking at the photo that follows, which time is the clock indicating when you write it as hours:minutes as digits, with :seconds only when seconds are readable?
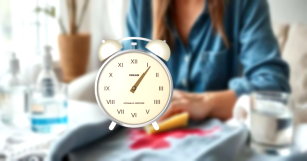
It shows 1:06
